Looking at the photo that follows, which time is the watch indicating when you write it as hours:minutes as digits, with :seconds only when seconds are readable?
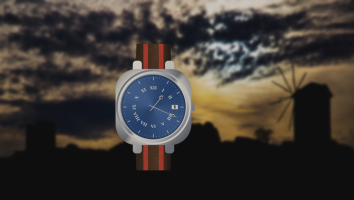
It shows 1:19
